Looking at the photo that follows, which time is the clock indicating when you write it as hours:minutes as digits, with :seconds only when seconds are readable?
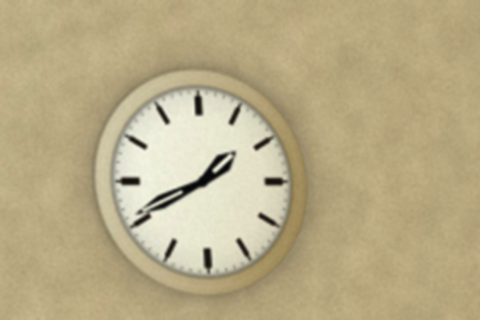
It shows 1:41
